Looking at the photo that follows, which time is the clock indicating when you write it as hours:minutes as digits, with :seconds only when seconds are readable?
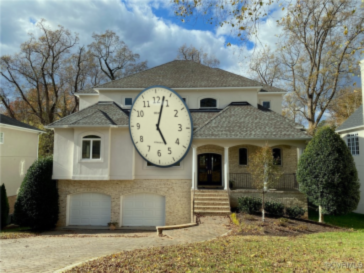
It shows 5:03
